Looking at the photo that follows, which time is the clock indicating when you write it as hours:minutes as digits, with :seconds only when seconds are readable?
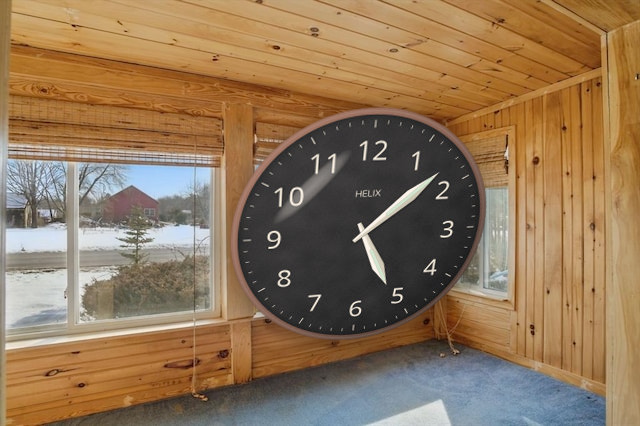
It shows 5:08
